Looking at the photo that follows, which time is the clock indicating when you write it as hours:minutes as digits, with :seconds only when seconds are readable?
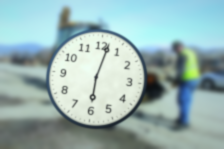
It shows 6:02
